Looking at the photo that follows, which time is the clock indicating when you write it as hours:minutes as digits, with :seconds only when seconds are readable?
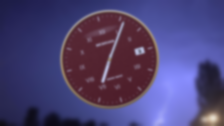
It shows 7:06
